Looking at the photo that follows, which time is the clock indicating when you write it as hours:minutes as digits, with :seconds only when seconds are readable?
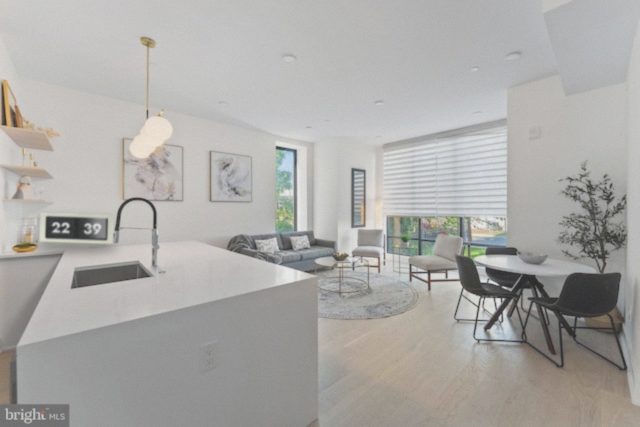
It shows 22:39
